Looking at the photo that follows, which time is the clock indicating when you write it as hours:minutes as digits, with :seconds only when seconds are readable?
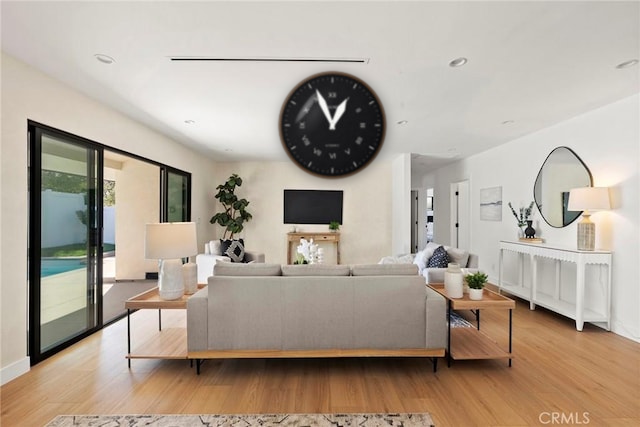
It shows 12:56
